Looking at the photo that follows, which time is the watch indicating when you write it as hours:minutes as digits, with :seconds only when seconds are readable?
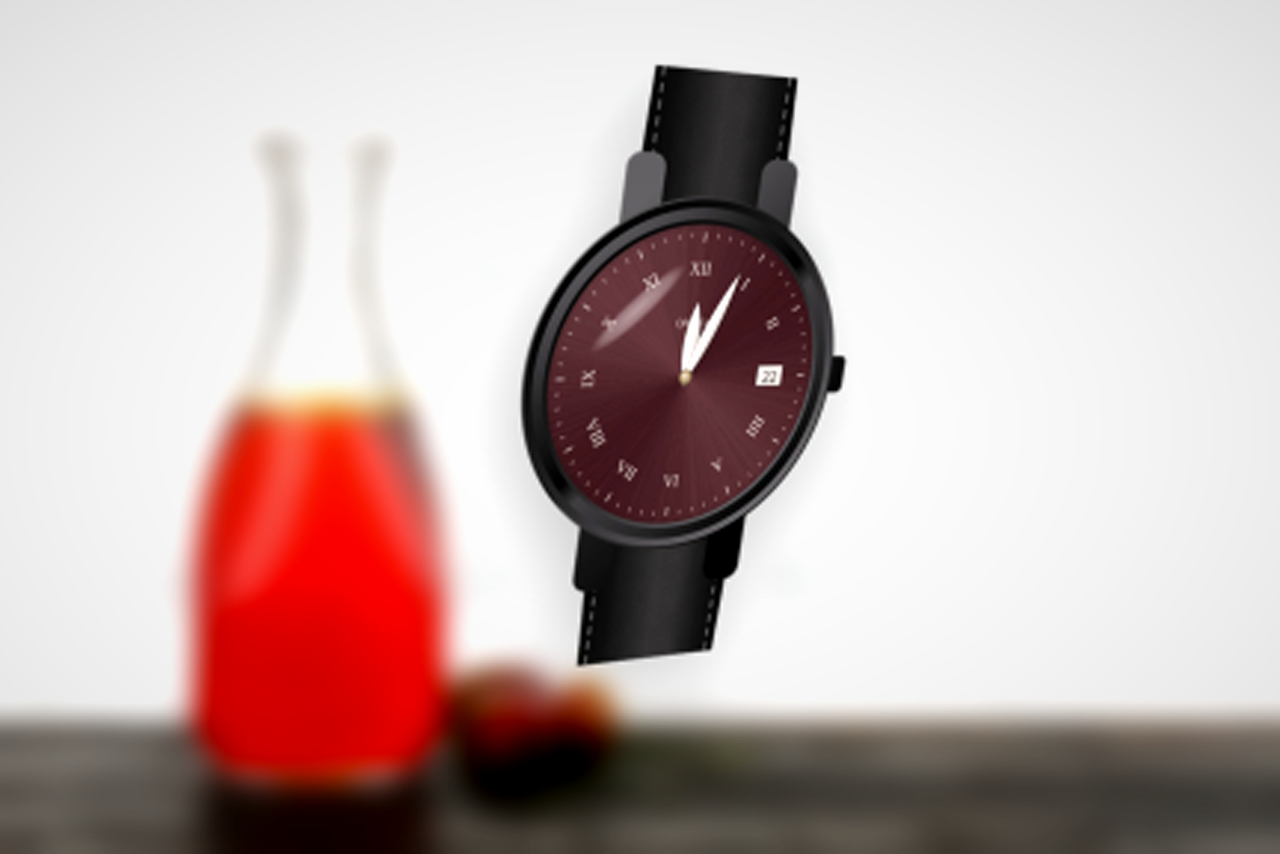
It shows 12:04
